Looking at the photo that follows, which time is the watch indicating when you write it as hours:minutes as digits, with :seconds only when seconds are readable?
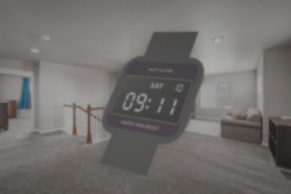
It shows 9:11
